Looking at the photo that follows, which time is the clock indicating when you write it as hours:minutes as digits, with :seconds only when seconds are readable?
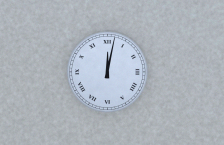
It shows 12:02
